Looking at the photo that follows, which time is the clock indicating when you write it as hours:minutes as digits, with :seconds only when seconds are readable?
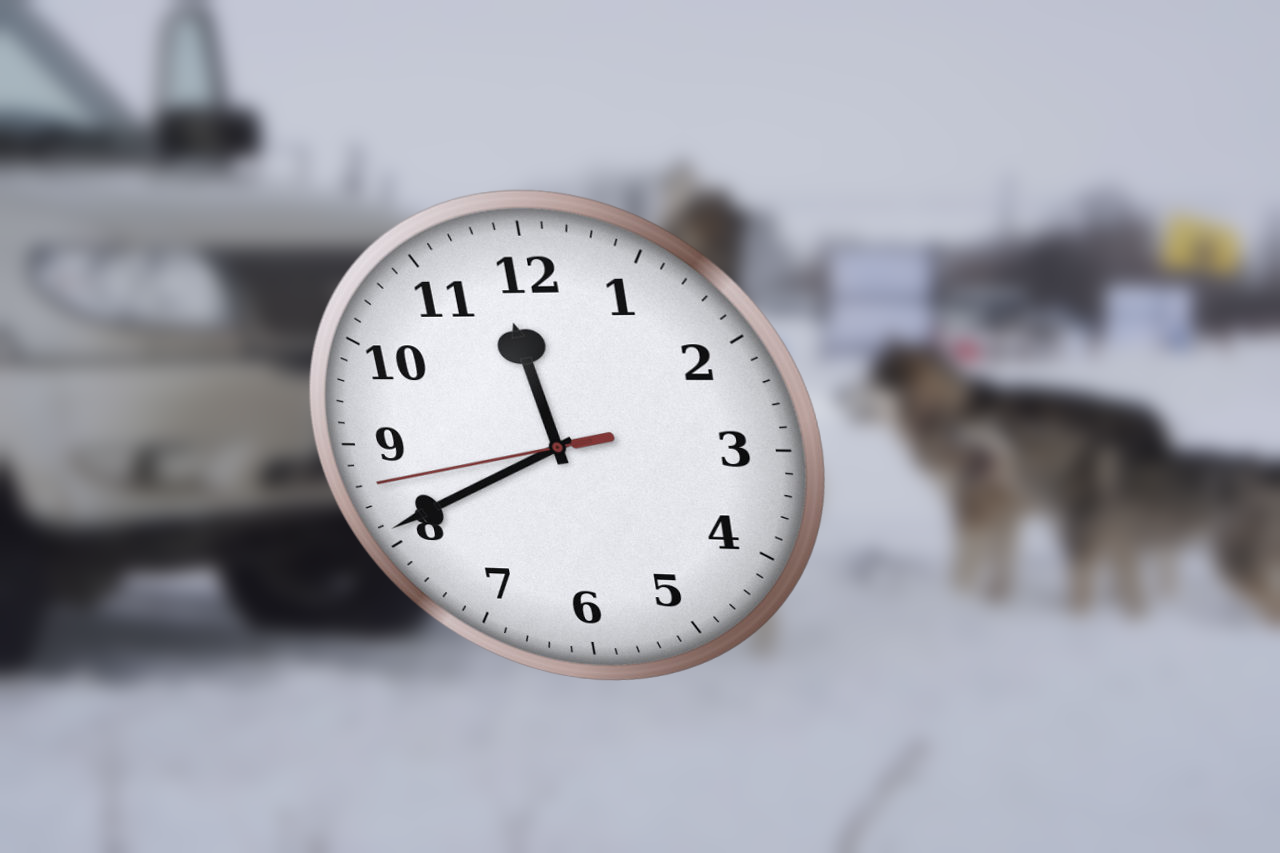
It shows 11:40:43
